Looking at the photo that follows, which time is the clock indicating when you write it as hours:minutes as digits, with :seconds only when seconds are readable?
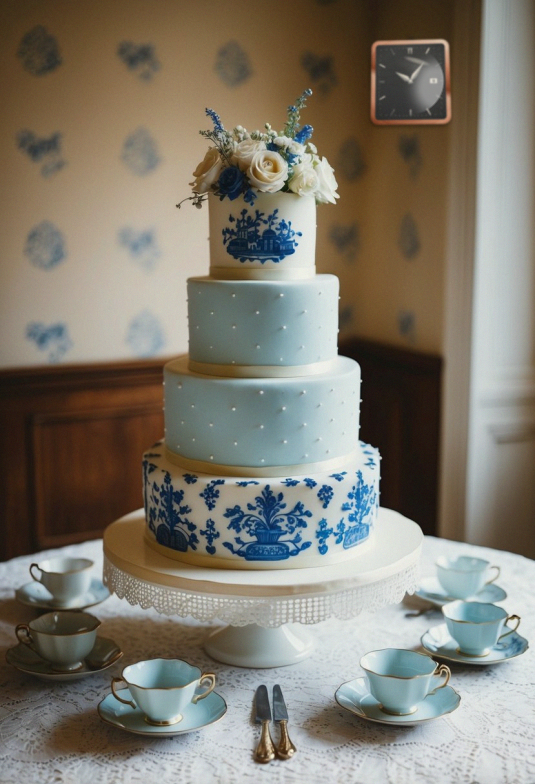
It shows 10:06
